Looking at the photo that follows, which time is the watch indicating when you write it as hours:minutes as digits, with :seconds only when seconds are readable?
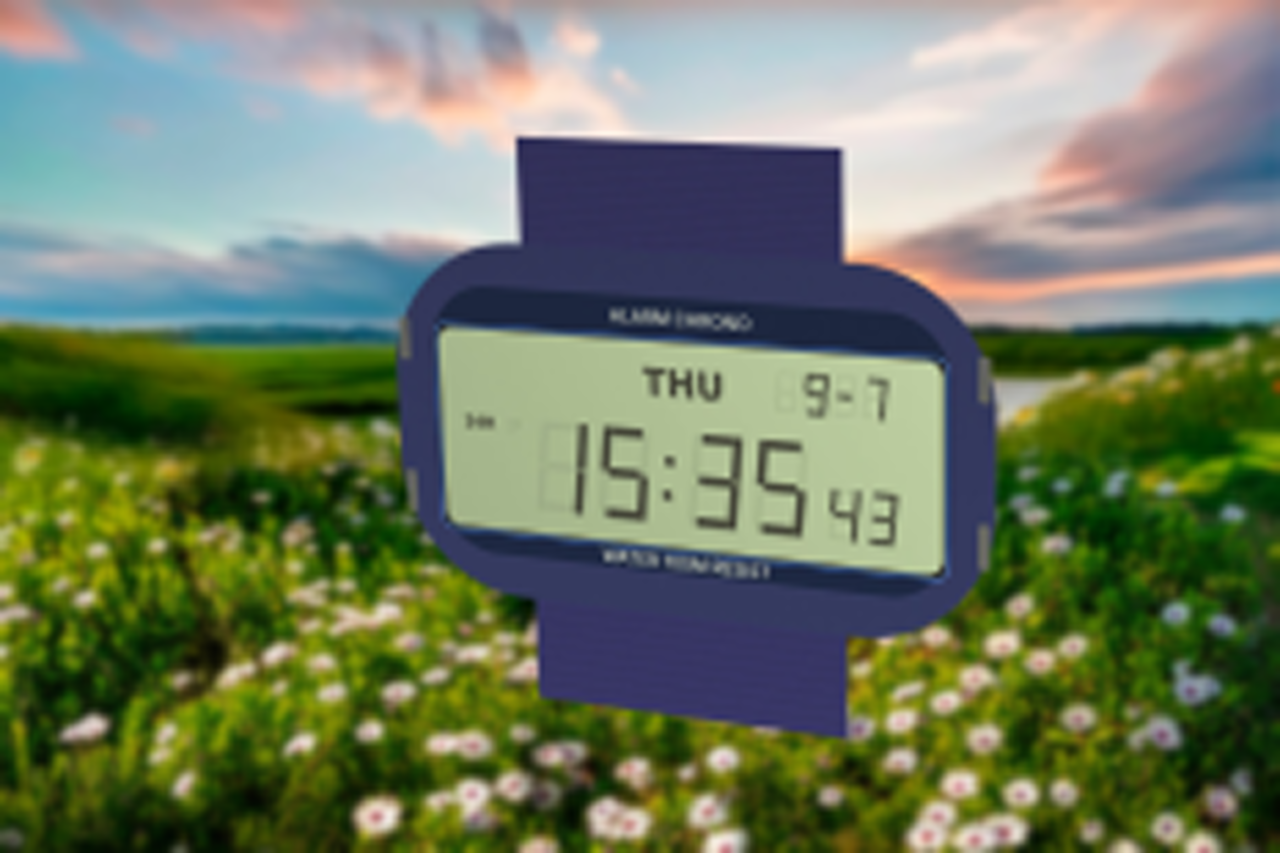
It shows 15:35:43
